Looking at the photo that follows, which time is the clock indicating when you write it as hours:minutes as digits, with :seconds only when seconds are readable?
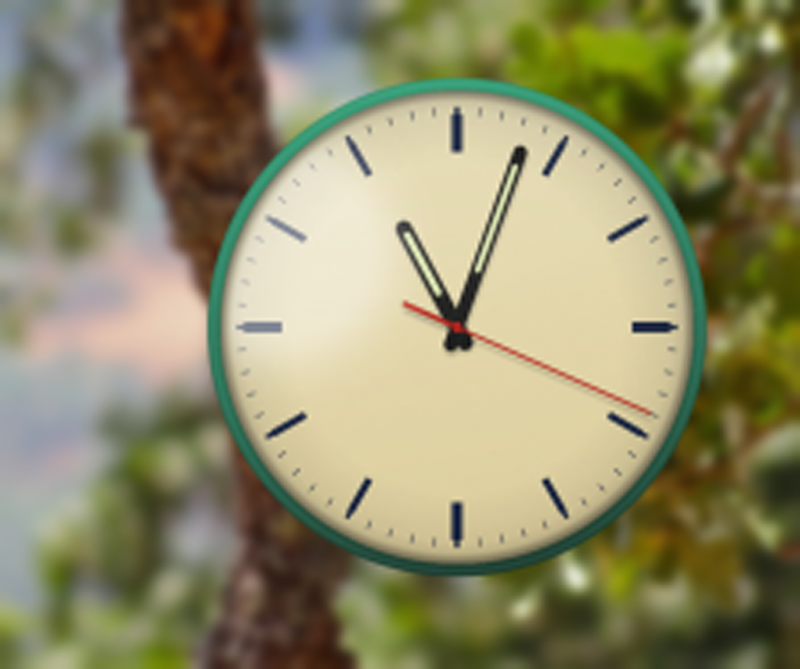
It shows 11:03:19
